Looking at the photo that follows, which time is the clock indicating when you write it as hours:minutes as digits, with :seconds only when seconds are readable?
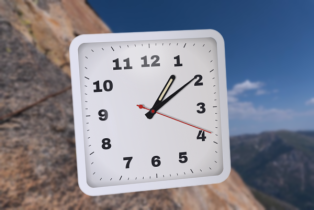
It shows 1:09:19
